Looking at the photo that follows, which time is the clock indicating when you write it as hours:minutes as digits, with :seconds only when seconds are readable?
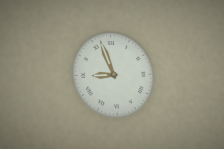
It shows 8:57
